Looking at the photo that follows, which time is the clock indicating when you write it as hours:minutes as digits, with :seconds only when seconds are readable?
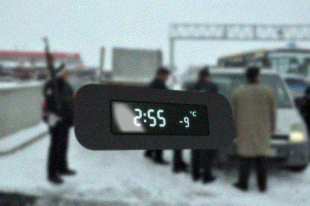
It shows 2:55
